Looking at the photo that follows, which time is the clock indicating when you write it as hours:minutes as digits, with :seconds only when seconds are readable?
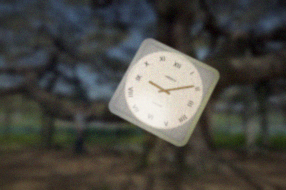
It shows 9:09
